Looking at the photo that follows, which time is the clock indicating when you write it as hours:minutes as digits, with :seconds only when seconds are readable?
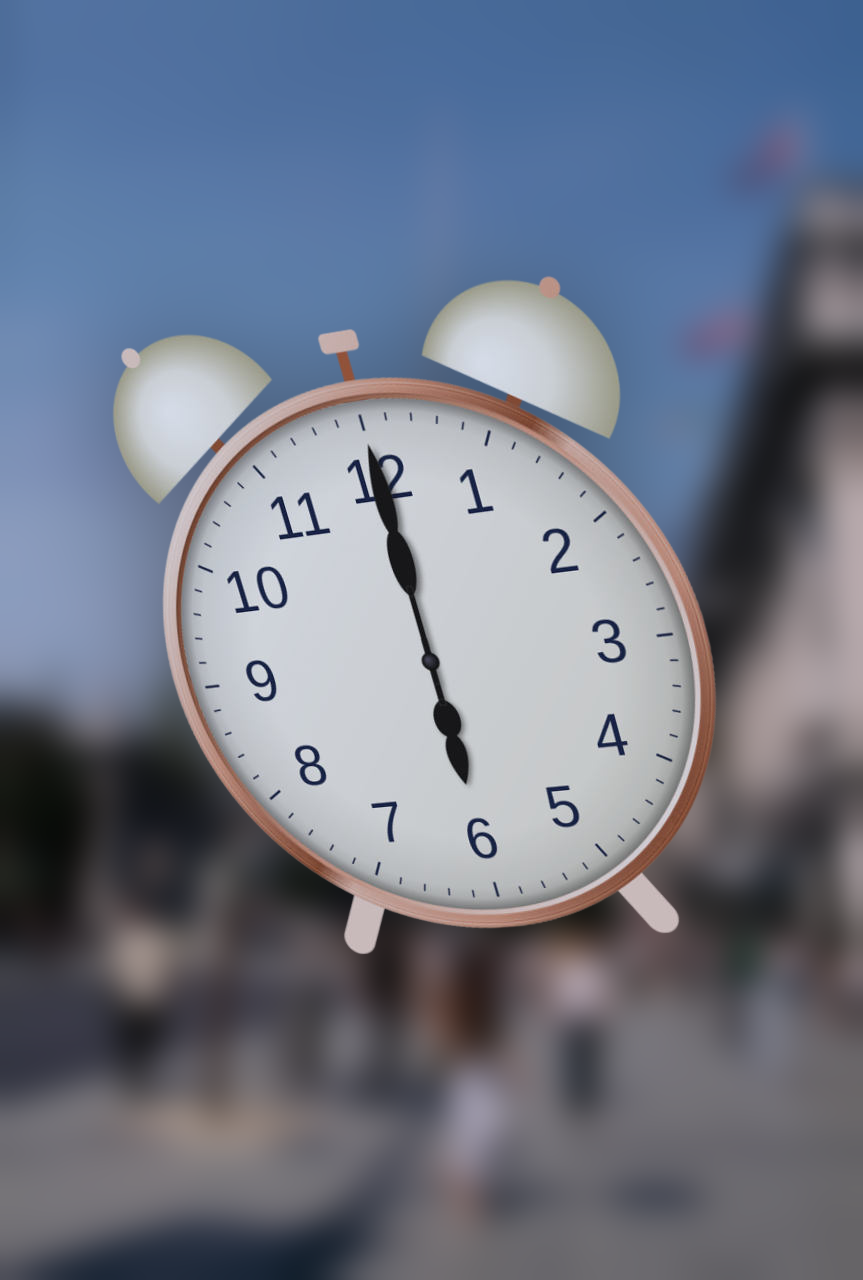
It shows 6:00
